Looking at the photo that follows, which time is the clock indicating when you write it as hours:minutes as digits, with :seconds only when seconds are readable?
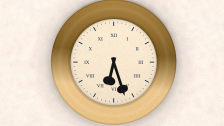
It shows 6:27
